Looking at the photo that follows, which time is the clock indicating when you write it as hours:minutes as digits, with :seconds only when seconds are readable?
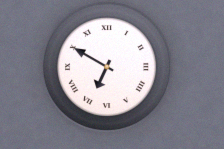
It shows 6:50
